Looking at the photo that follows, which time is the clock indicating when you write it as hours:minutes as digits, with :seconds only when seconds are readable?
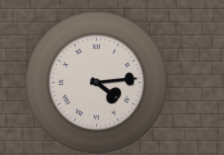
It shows 4:14
